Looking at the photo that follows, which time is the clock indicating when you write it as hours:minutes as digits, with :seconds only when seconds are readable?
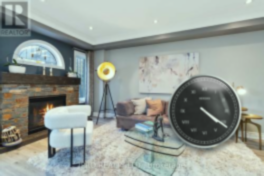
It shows 4:21
